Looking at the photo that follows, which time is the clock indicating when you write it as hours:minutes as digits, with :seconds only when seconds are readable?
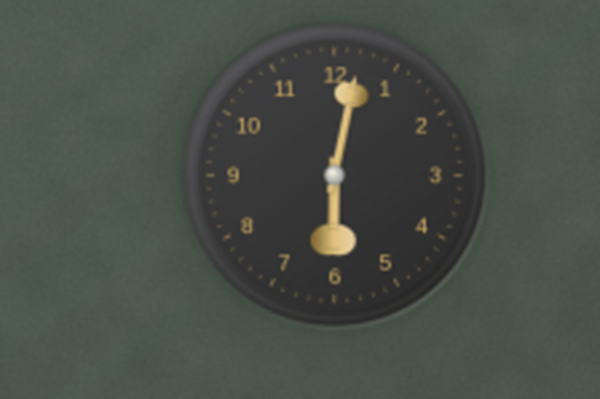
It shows 6:02
